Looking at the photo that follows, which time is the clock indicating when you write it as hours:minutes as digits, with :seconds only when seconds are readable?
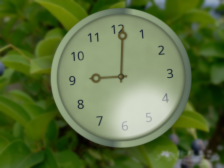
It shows 9:01
